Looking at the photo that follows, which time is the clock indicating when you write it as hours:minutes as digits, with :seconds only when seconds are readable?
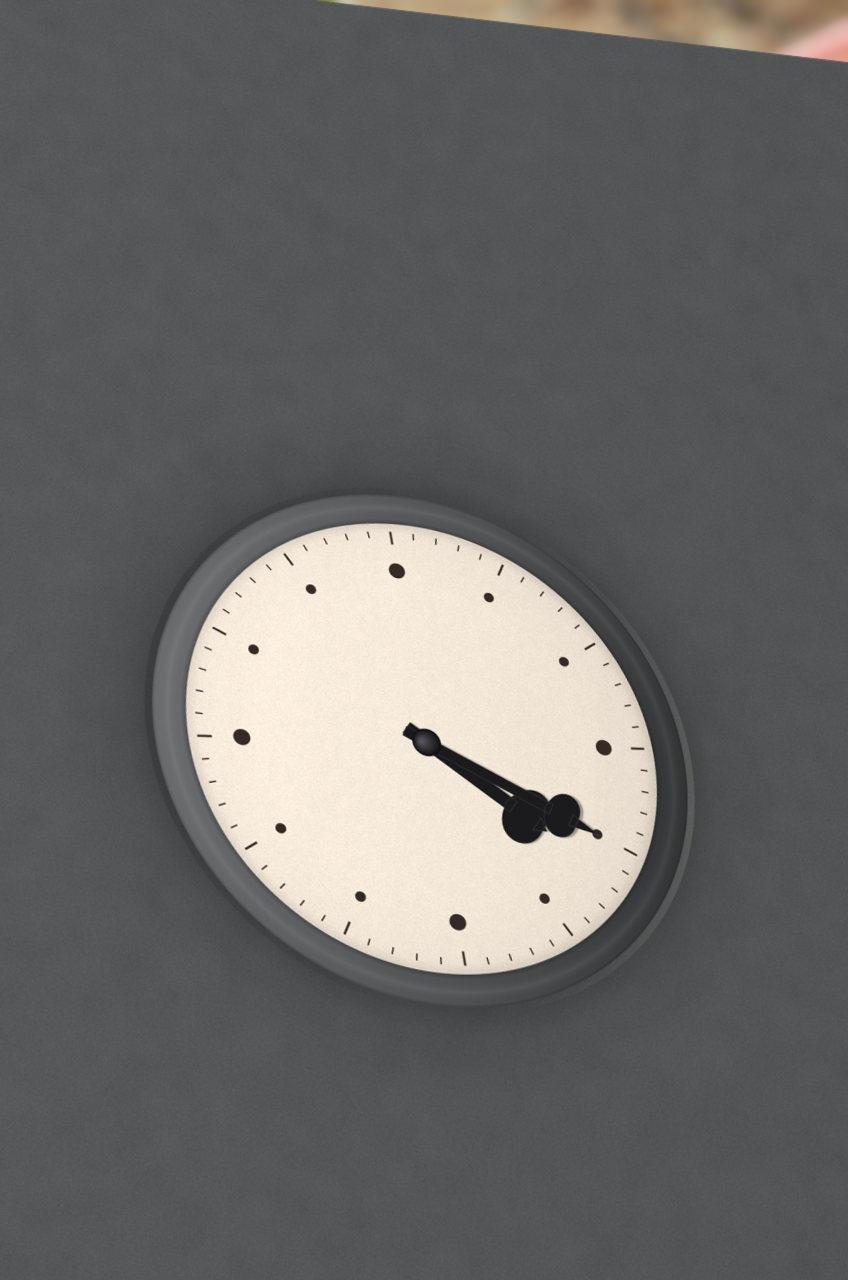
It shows 4:20
